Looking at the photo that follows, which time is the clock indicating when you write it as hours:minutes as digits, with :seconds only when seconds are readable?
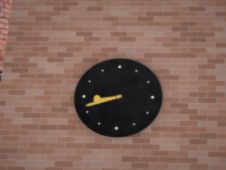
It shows 8:42
